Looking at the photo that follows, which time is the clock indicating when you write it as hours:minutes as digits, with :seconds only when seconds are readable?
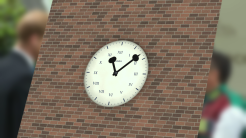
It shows 11:08
